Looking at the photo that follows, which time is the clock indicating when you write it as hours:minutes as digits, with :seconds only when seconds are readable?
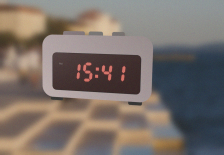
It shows 15:41
